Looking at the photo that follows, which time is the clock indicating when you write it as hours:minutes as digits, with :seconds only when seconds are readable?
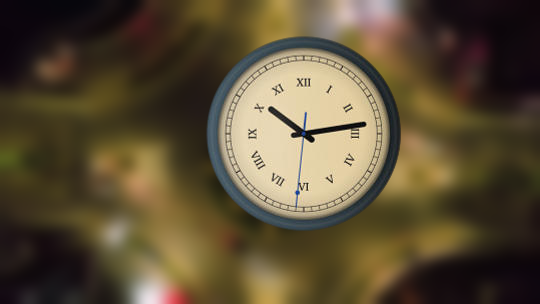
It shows 10:13:31
